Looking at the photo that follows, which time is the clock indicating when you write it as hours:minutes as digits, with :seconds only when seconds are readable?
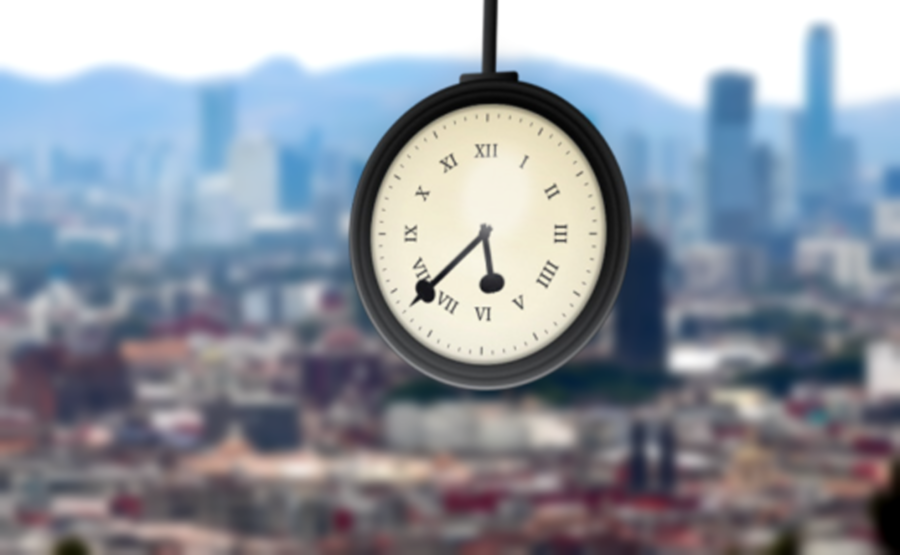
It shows 5:38
